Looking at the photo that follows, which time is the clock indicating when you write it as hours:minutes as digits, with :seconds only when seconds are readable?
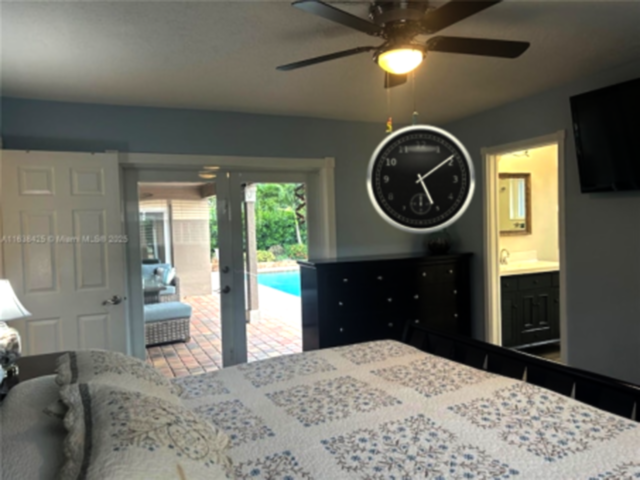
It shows 5:09
